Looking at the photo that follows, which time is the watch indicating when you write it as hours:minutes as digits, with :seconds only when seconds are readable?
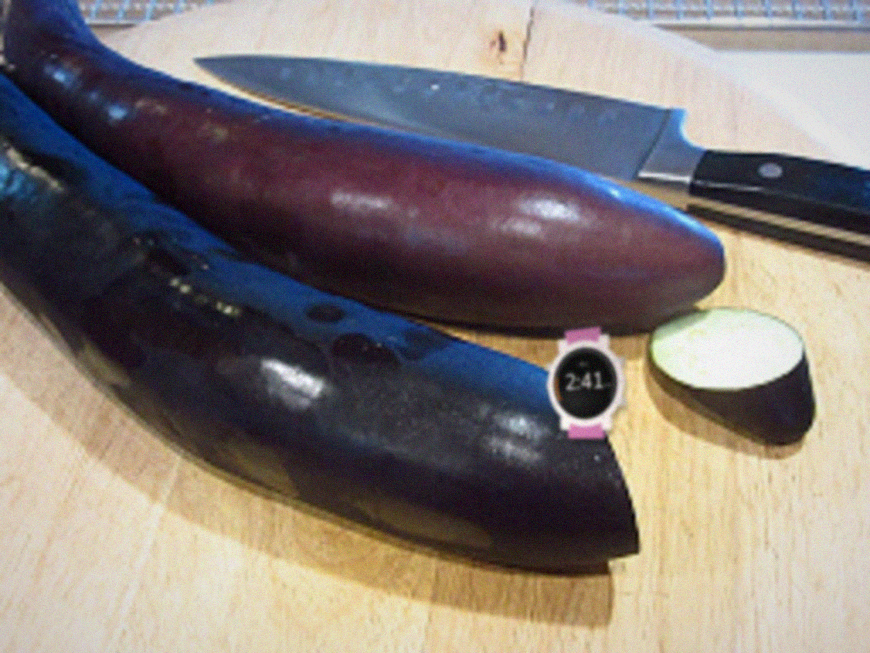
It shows 2:41
